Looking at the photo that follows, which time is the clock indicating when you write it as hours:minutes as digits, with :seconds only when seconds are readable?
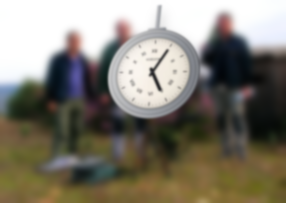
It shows 5:05
